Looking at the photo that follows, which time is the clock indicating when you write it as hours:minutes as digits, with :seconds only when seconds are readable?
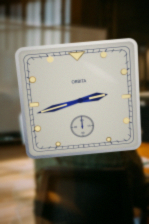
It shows 2:43
